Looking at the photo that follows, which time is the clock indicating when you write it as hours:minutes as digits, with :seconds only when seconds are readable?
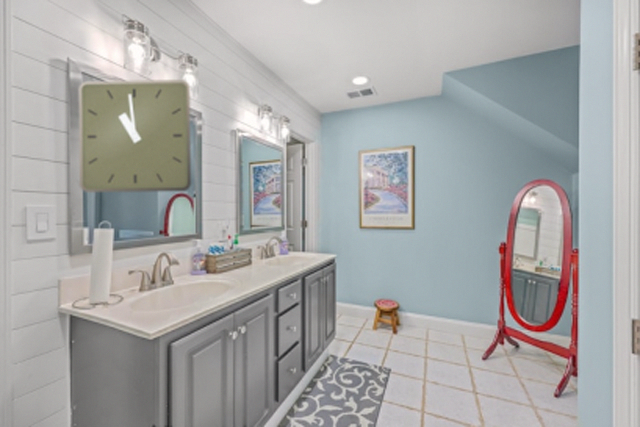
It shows 10:59
